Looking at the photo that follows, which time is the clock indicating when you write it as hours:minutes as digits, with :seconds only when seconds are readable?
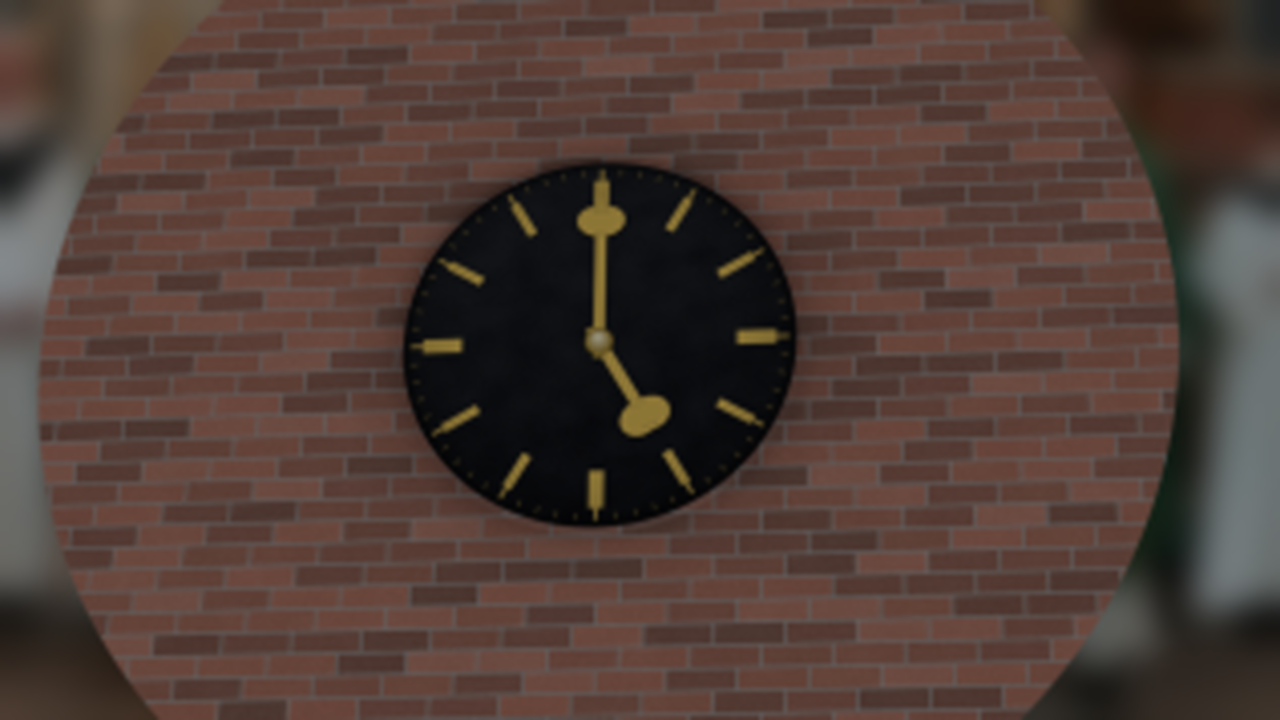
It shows 5:00
